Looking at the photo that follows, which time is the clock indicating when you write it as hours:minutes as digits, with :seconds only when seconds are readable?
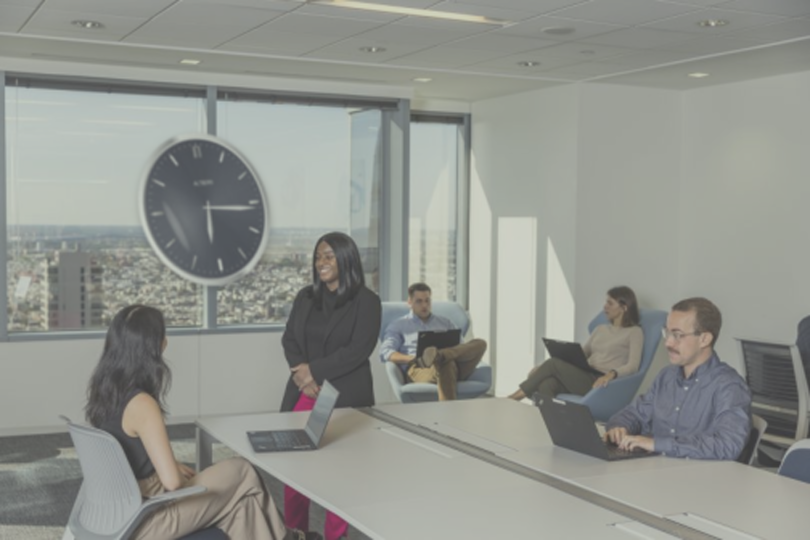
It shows 6:16
